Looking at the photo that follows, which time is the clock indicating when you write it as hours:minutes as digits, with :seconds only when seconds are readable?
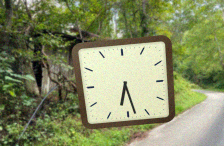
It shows 6:28
